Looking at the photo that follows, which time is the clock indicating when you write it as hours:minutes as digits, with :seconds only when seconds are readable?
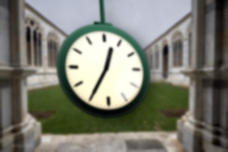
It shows 12:35
